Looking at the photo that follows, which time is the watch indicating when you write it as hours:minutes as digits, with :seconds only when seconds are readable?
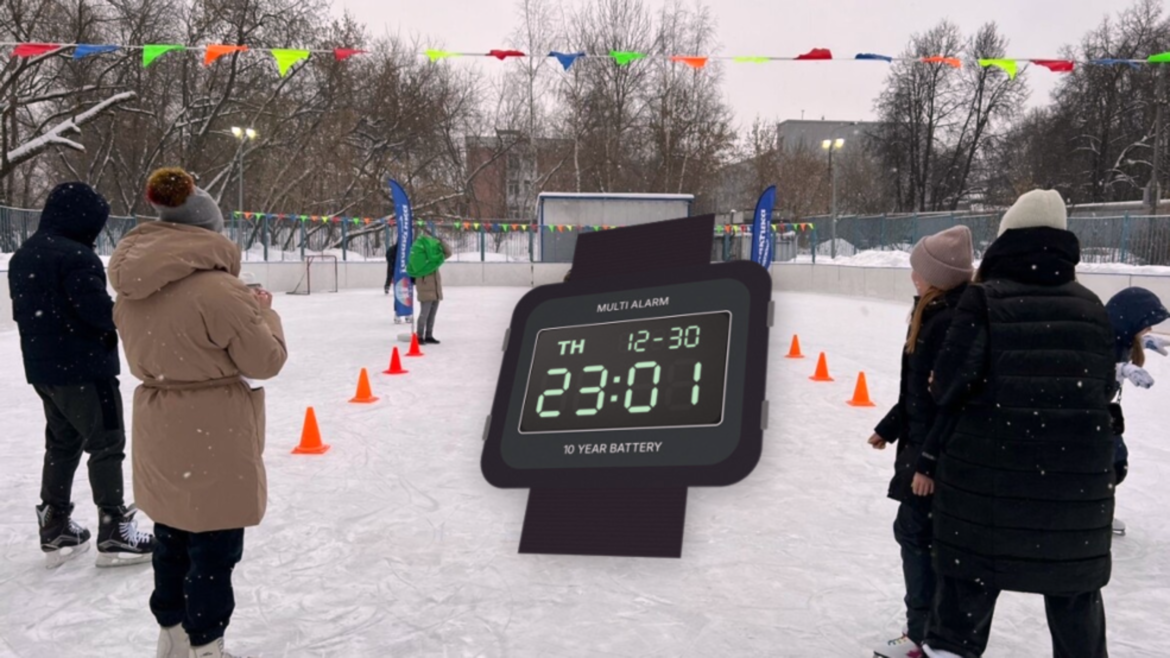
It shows 23:01
